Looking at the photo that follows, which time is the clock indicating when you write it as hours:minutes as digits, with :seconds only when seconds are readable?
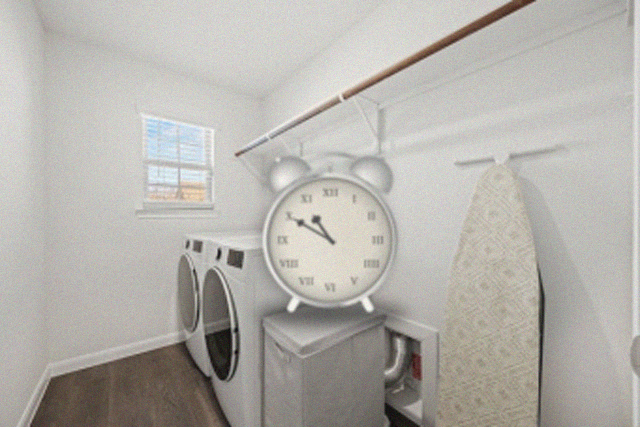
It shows 10:50
